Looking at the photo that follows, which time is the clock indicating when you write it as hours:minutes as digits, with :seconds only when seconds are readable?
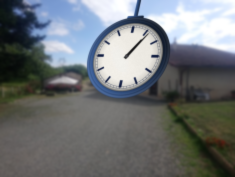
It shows 1:06
